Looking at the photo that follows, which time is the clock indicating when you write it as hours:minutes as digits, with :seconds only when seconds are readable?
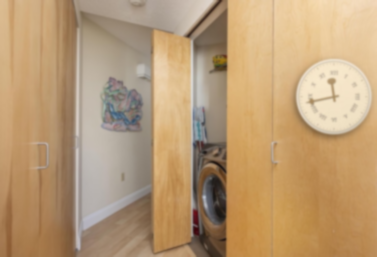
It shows 11:43
